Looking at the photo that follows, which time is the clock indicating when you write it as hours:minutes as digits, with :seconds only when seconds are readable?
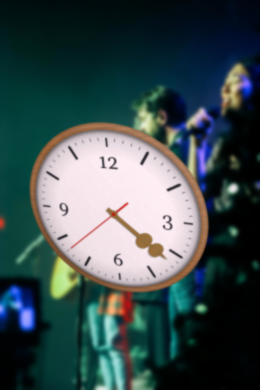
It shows 4:21:38
